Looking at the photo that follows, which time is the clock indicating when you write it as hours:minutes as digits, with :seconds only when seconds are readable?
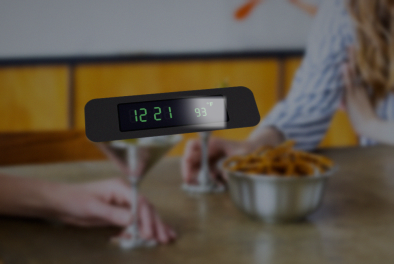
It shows 12:21
